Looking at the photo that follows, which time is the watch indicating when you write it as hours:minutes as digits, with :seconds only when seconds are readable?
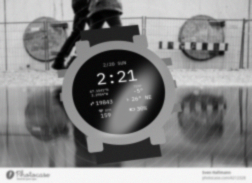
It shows 2:21
